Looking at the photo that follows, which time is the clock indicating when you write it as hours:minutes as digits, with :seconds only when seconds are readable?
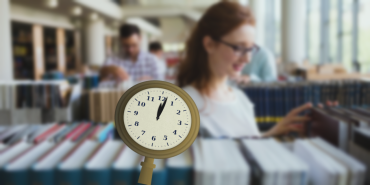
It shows 12:02
